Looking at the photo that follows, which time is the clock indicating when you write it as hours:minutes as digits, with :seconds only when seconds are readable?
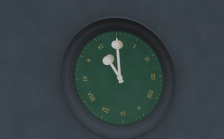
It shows 11:00
